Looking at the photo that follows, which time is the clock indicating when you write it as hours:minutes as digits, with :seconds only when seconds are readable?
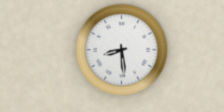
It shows 8:29
